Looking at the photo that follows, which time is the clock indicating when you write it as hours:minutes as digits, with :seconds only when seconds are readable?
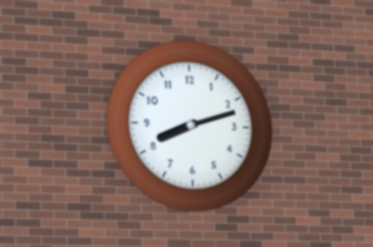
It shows 8:12
